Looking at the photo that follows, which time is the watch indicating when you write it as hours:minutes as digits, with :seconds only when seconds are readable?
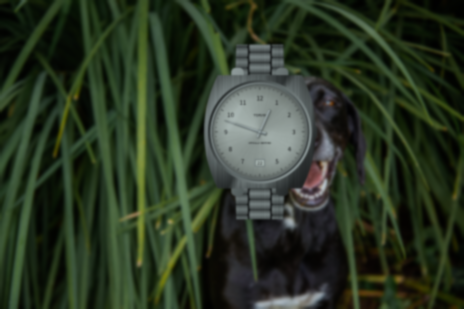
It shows 12:48
